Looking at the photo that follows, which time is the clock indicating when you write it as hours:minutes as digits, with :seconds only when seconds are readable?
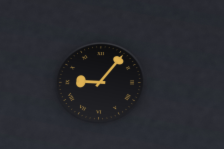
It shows 9:06
